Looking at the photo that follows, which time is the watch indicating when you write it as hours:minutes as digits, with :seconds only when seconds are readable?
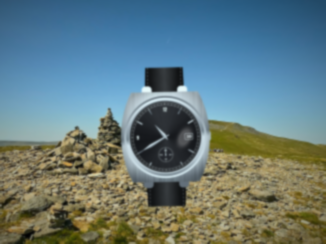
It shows 10:40
